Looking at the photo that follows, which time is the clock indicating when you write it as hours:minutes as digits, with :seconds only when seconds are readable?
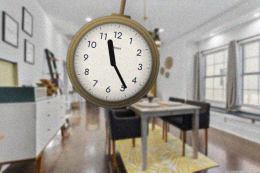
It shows 11:24
